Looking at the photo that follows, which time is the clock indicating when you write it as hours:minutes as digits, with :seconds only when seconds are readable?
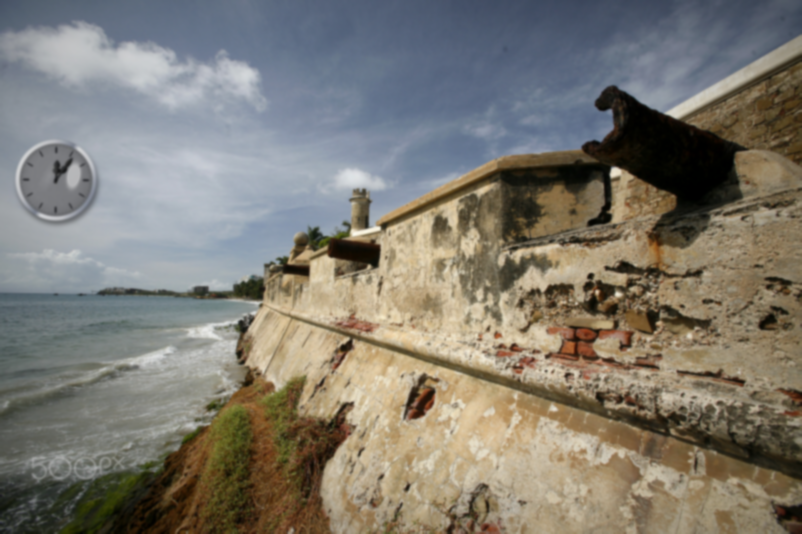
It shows 12:06
